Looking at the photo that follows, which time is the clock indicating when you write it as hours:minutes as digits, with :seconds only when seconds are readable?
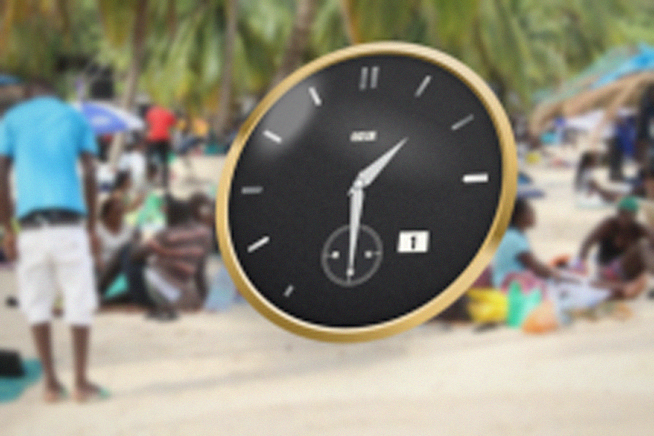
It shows 1:30
